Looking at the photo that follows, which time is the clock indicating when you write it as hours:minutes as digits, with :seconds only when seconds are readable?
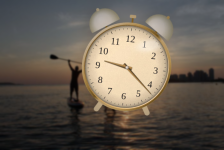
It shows 9:22
